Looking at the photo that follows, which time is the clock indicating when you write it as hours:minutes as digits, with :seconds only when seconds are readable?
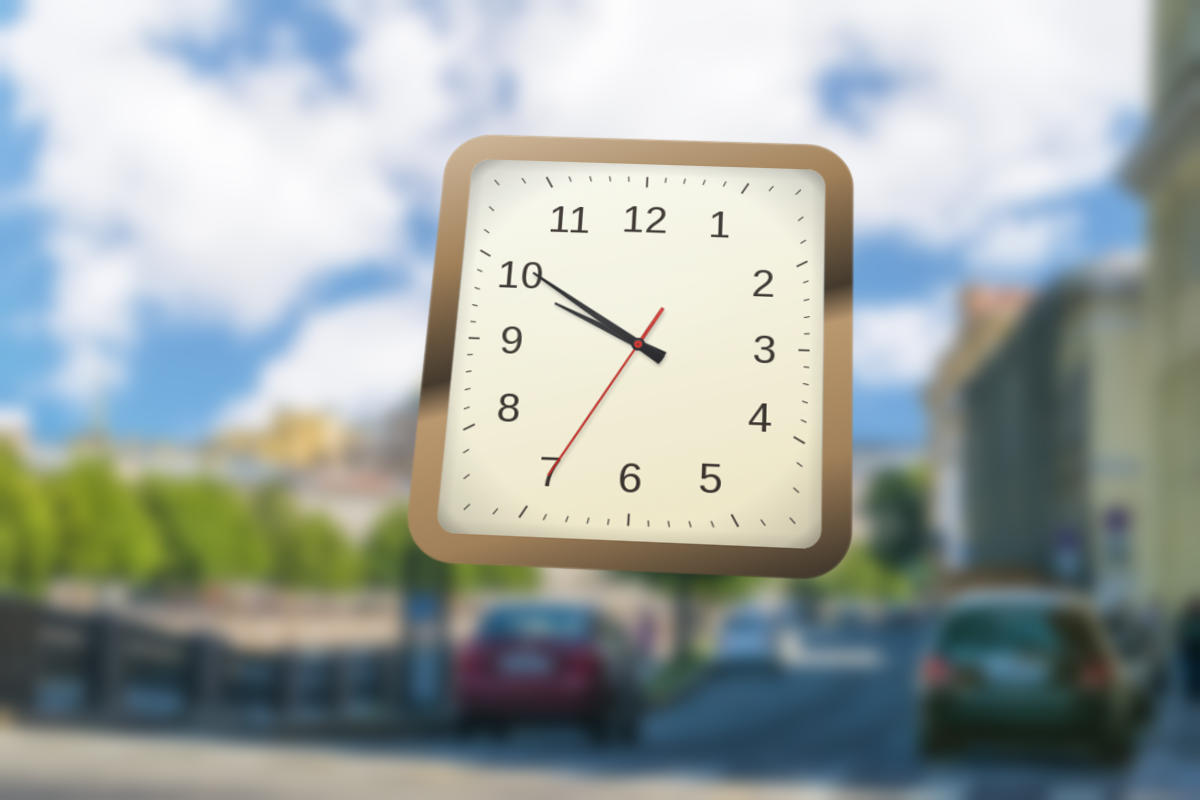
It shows 9:50:35
